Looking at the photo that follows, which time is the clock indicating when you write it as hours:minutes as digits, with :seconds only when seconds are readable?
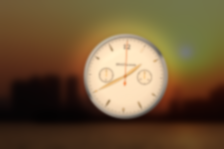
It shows 1:40
